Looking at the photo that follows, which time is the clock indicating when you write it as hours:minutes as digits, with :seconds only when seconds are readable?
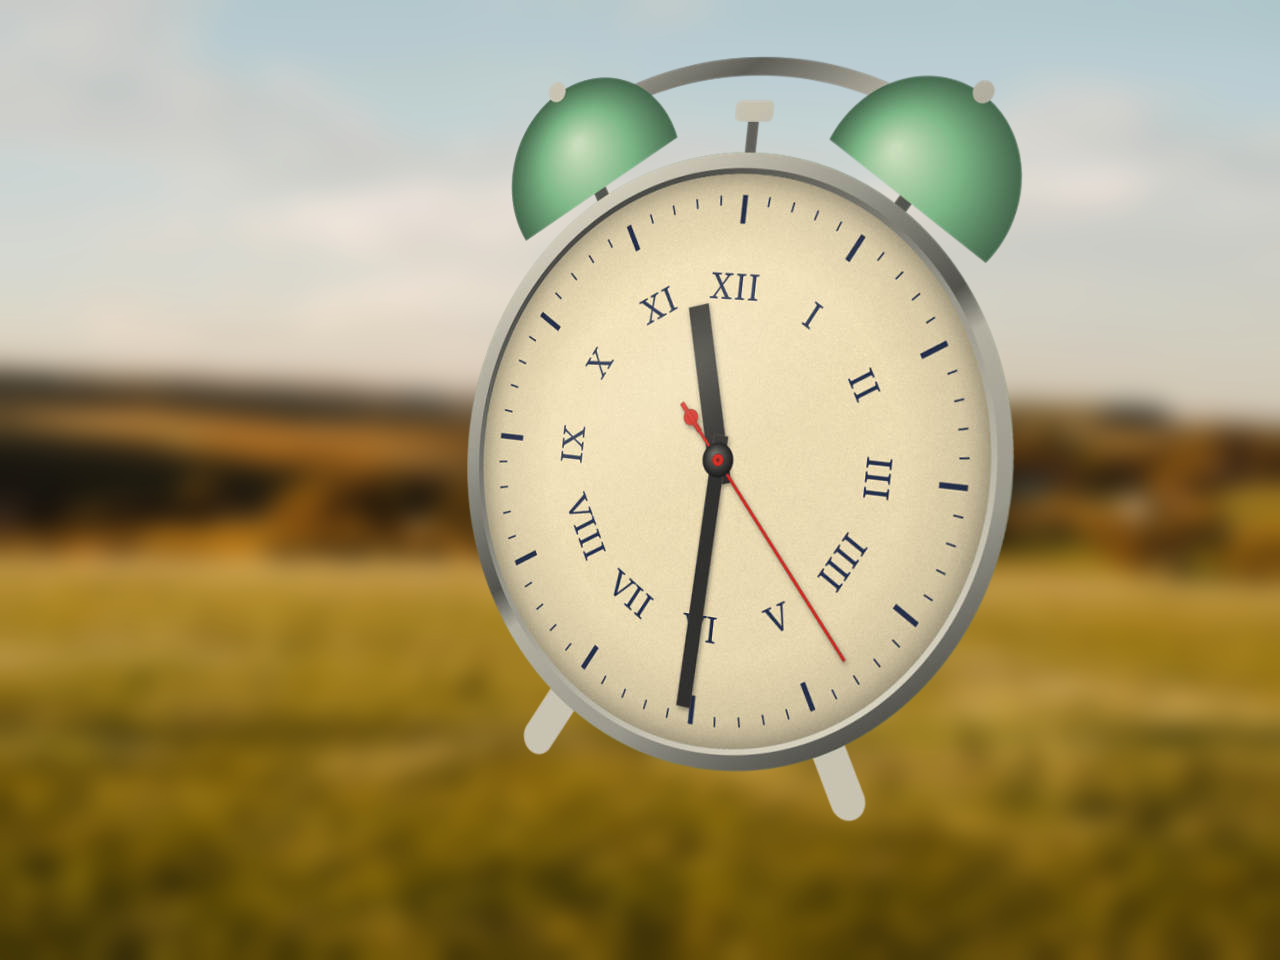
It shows 11:30:23
